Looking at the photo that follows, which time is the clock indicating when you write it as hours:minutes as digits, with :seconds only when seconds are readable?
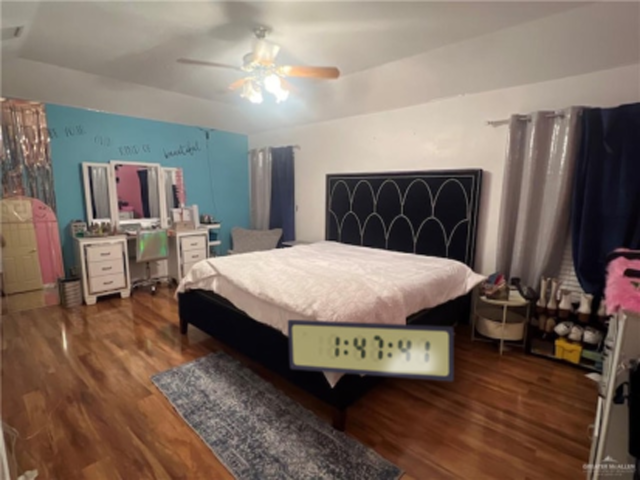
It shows 1:47:41
